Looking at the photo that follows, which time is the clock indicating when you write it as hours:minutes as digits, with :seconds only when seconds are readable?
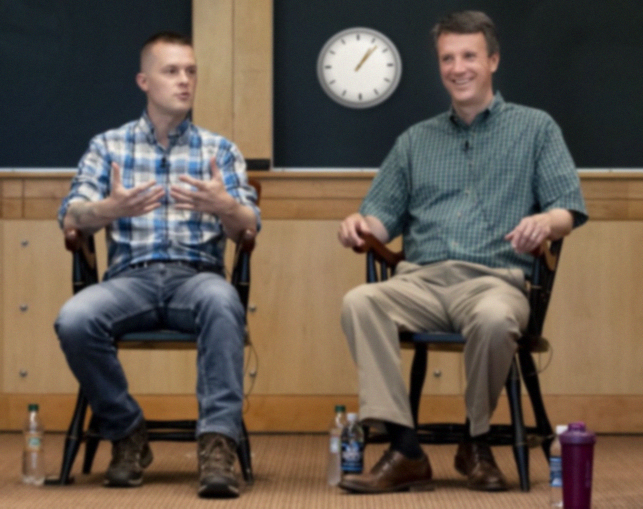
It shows 1:07
